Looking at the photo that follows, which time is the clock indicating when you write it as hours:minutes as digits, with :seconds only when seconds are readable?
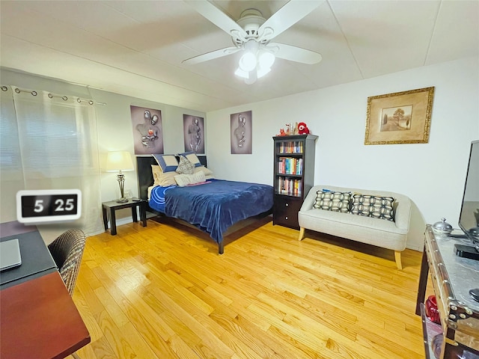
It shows 5:25
